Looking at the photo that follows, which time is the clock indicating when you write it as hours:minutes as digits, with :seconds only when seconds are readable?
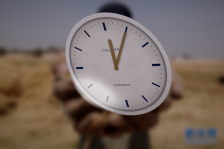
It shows 12:05
